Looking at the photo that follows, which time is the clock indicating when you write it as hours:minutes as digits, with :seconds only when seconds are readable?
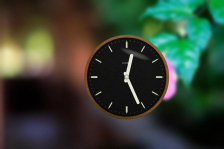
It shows 12:26
